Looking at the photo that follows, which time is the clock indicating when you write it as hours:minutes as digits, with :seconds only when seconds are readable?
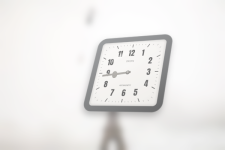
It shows 8:44
